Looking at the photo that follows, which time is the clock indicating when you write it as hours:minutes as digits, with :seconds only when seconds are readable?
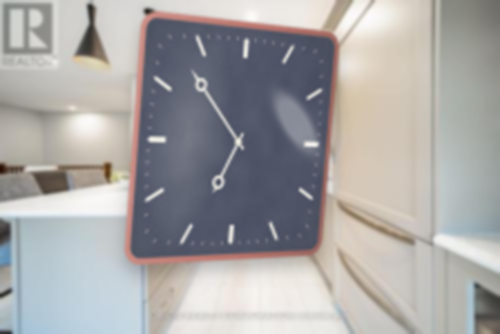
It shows 6:53
